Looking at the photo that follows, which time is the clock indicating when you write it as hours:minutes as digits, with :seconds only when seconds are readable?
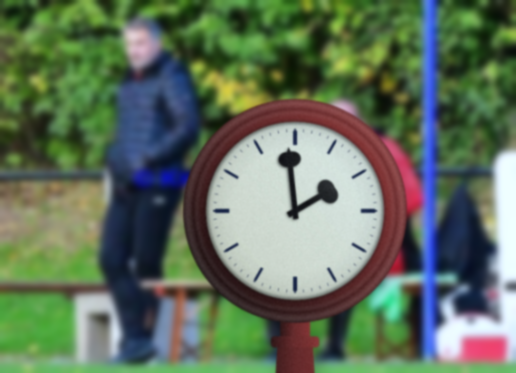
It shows 1:59
